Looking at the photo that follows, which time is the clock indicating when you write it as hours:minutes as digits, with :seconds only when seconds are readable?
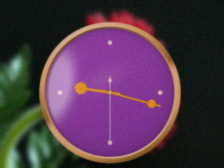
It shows 9:17:30
